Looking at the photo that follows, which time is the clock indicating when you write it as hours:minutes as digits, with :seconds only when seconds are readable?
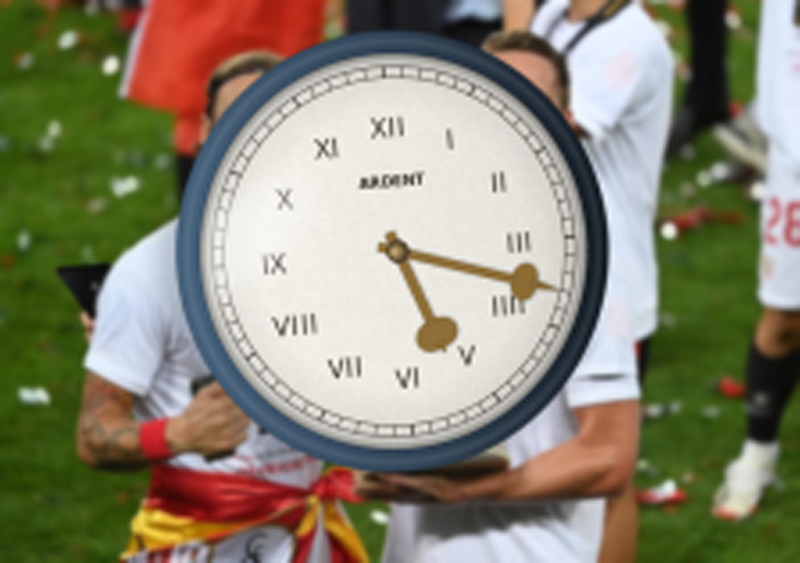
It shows 5:18
